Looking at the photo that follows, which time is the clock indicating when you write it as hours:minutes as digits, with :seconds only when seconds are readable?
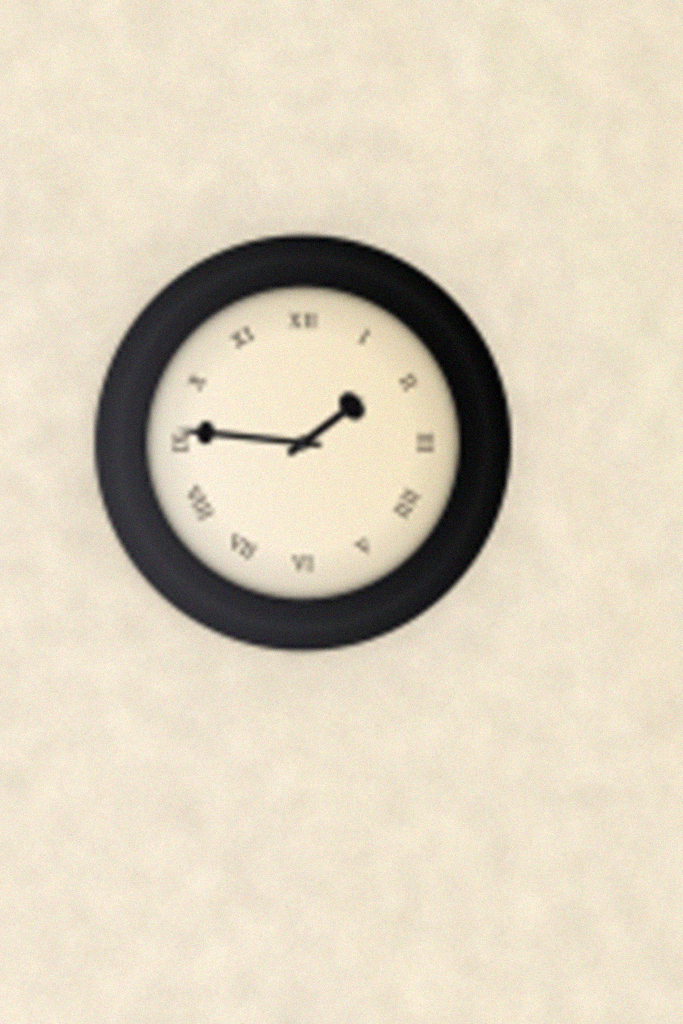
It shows 1:46
